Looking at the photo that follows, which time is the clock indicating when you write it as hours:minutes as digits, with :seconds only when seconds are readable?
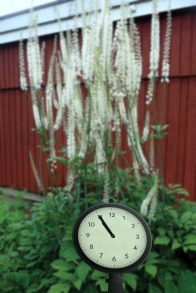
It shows 10:55
